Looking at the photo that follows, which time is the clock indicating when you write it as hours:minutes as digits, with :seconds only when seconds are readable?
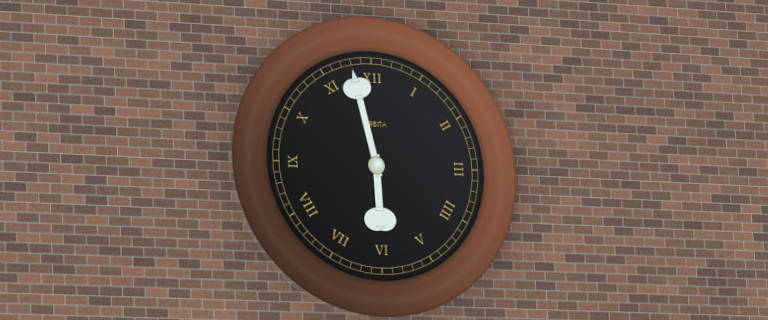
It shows 5:58
